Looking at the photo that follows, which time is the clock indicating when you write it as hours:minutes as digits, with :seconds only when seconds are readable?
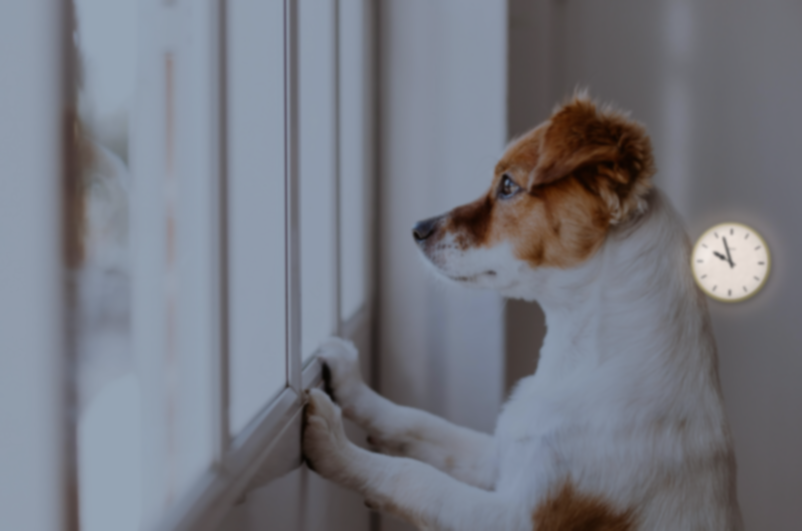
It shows 9:57
